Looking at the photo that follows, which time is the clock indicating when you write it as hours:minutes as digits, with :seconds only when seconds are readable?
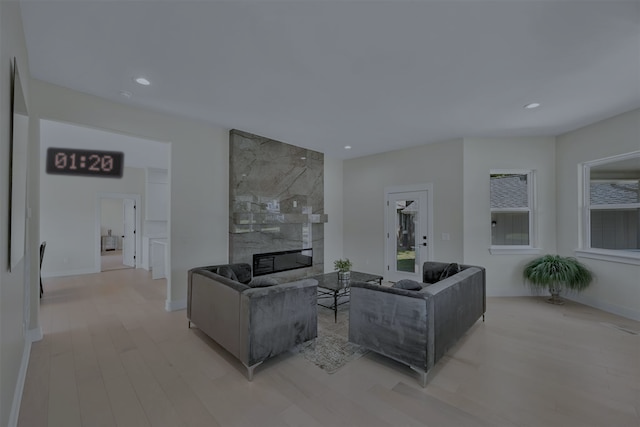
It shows 1:20
